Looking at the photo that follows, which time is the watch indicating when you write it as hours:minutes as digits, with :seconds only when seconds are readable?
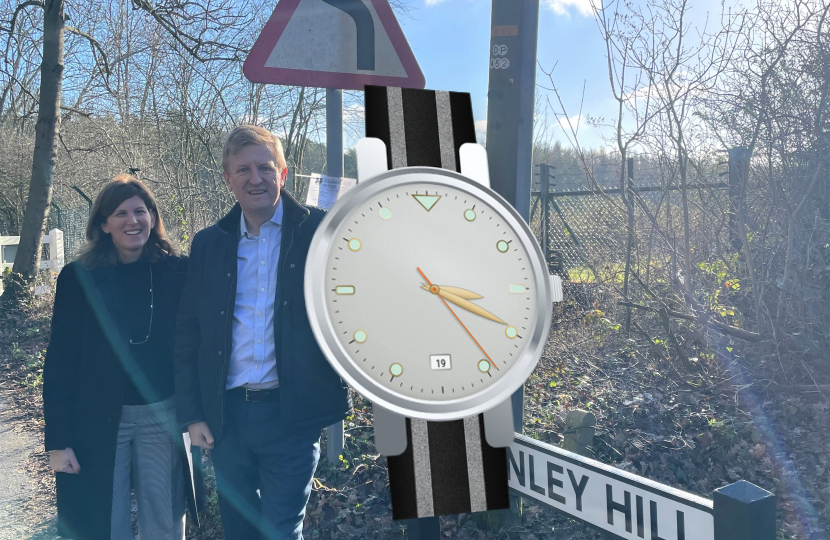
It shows 3:19:24
